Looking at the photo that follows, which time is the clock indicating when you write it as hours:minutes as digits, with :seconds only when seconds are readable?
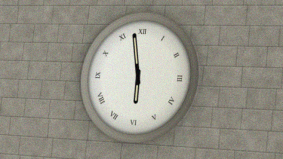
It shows 5:58
